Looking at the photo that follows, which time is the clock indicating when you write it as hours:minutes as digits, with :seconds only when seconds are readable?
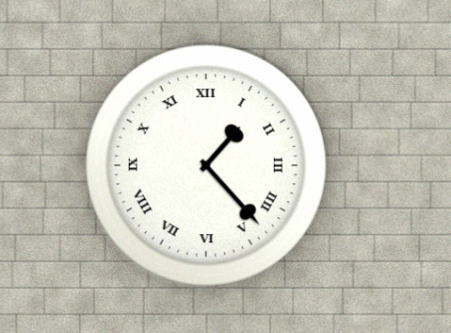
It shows 1:23
